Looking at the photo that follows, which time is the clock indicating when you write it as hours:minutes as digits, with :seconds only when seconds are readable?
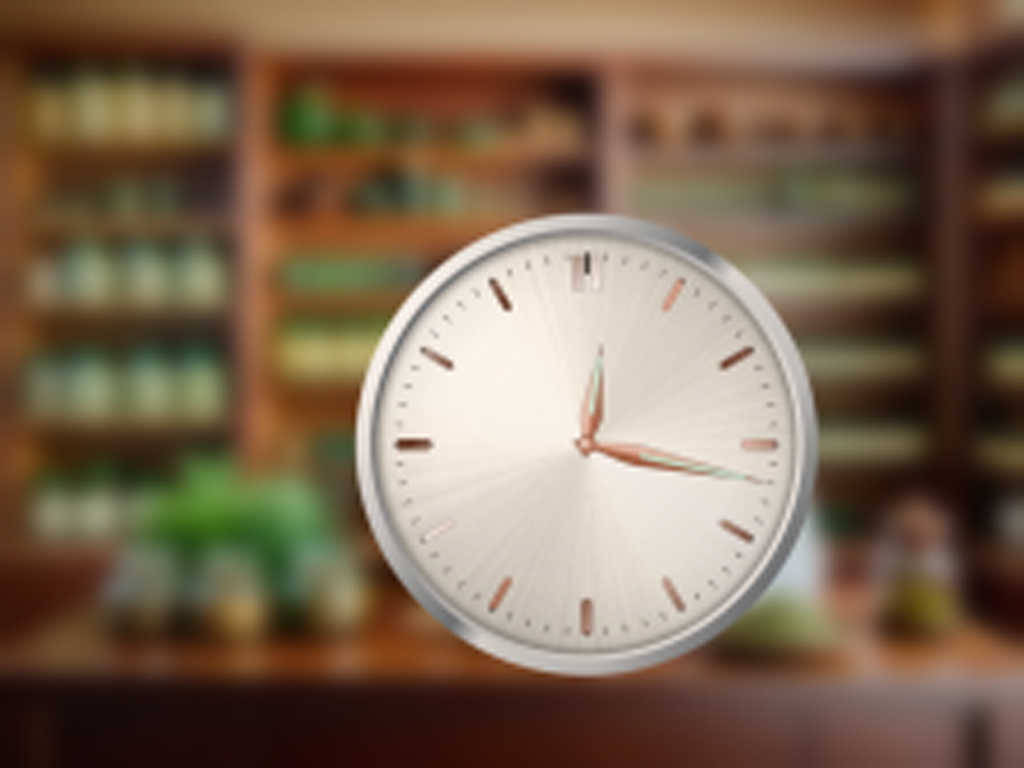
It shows 12:17
